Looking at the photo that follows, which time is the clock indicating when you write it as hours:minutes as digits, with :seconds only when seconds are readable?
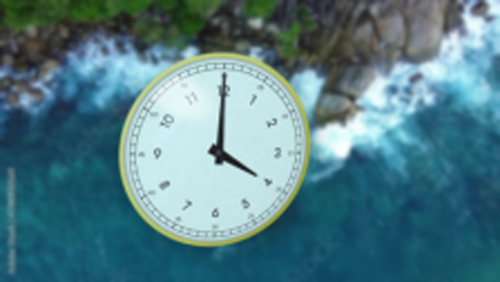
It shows 4:00
